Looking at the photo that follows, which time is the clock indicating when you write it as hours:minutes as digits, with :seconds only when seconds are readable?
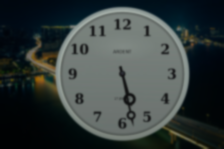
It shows 5:28
